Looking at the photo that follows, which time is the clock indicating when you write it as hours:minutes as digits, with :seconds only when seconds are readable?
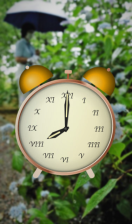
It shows 8:00
